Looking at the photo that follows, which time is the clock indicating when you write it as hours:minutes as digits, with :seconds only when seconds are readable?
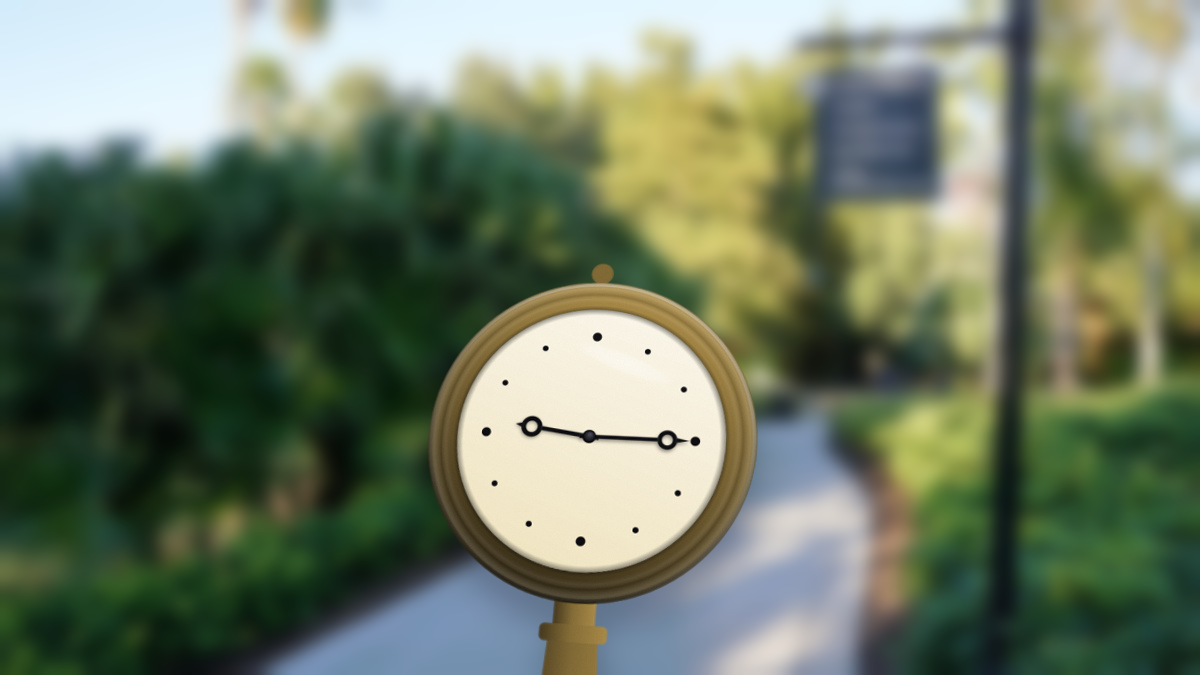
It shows 9:15
